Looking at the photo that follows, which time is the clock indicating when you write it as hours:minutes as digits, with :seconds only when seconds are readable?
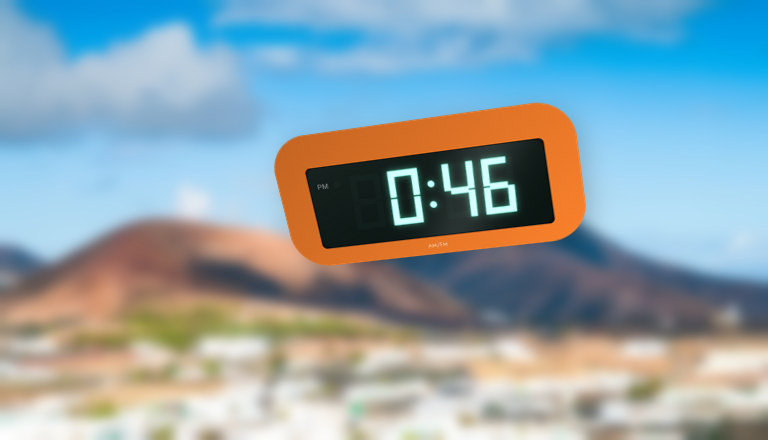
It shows 0:46
